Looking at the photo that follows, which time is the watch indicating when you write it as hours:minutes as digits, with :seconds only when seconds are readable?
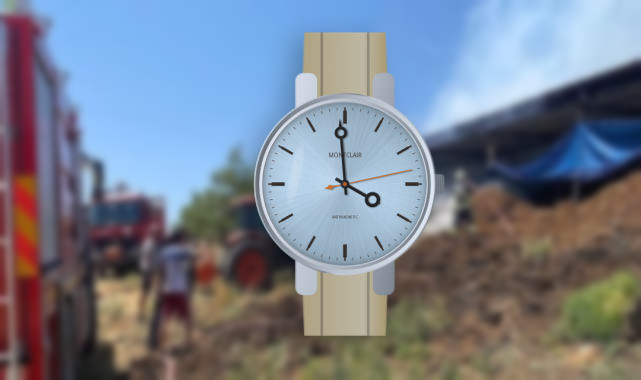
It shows 3:59:13
